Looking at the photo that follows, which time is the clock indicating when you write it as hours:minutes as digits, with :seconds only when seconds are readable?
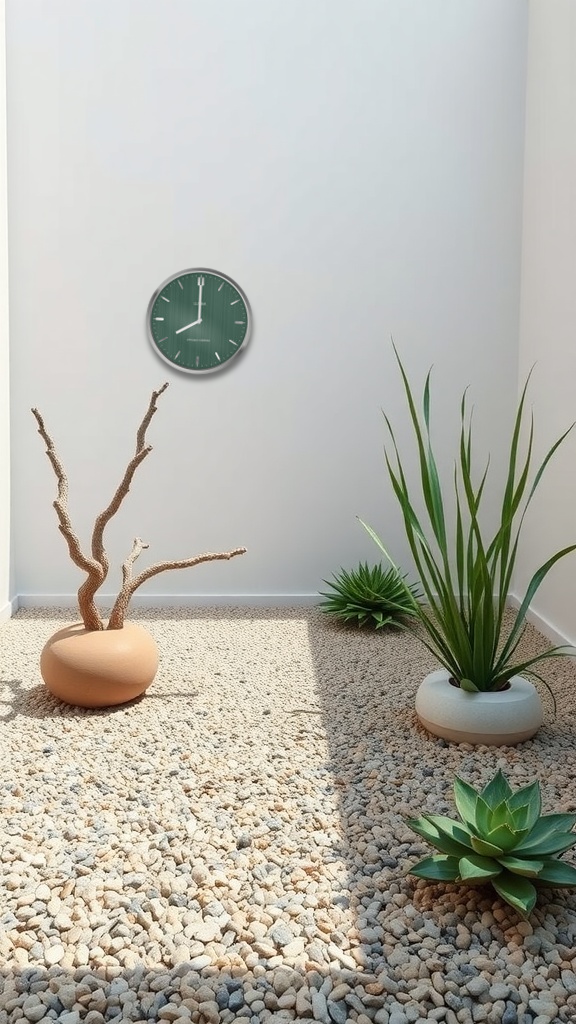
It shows 8:00
